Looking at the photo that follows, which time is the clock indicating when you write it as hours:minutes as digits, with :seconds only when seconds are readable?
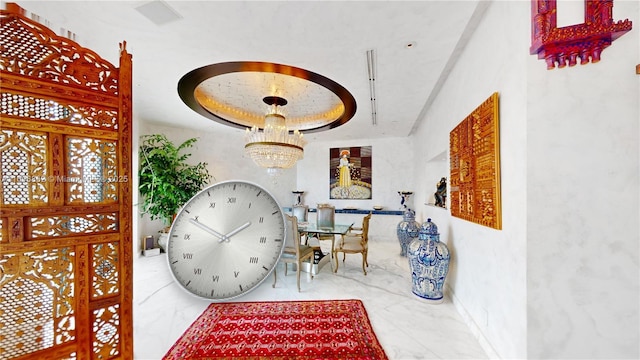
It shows 1:49
